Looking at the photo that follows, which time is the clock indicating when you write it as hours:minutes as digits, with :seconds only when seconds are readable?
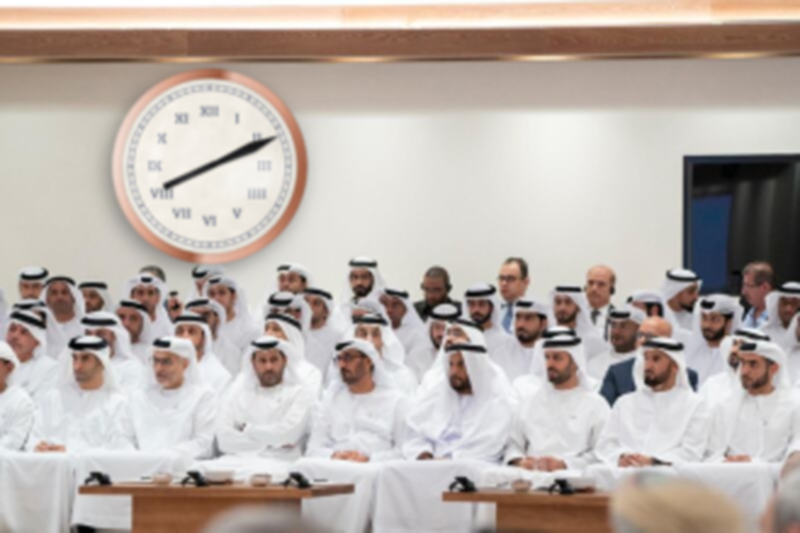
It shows 8:11
